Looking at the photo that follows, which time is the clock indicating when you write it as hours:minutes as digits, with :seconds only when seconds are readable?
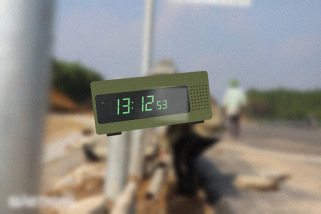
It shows 13:12:53
